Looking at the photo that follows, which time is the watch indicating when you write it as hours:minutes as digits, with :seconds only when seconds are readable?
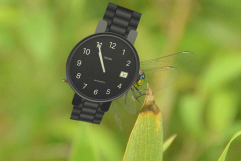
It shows 10:55
